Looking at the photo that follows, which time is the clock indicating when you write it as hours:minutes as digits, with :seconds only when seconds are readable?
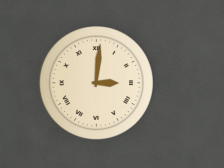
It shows 3:01
